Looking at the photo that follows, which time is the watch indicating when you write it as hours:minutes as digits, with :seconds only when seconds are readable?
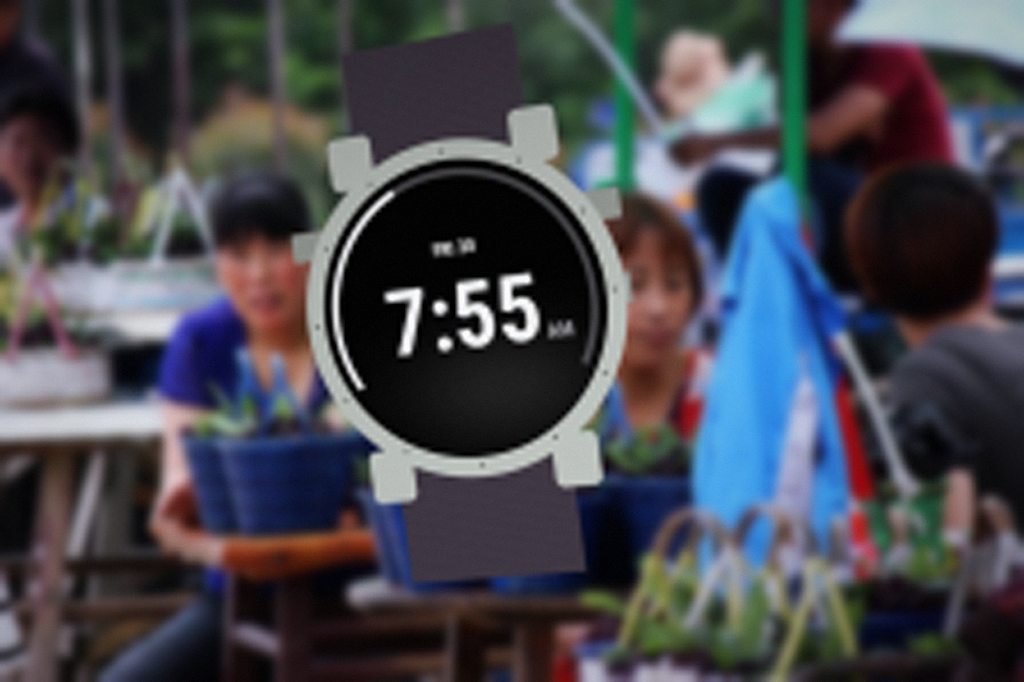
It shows 7:55
